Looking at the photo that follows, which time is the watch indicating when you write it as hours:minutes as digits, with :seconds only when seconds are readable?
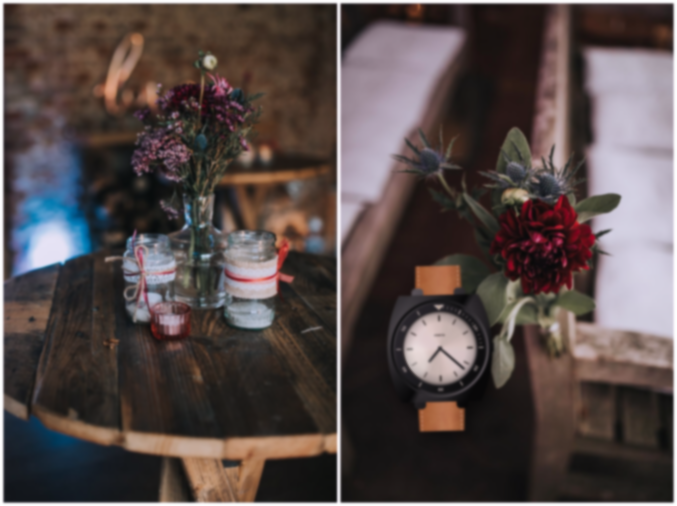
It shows 7:22
